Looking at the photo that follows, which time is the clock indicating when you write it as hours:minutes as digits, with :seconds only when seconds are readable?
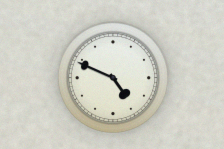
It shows 4:49
